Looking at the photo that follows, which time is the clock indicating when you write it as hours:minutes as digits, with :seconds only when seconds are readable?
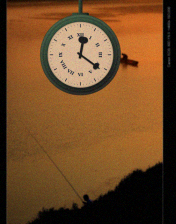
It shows 12:21
